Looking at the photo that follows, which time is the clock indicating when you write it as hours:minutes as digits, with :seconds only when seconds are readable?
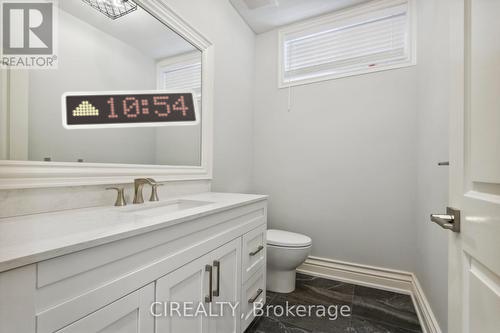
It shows 10:54
